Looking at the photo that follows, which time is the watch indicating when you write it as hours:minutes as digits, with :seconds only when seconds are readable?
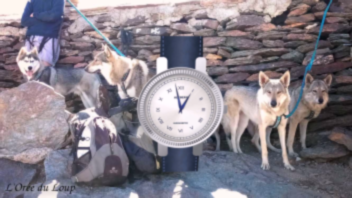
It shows 12:58
